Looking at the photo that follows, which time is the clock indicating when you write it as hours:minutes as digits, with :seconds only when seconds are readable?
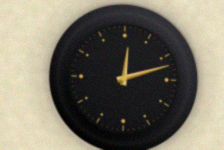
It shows 12:12
